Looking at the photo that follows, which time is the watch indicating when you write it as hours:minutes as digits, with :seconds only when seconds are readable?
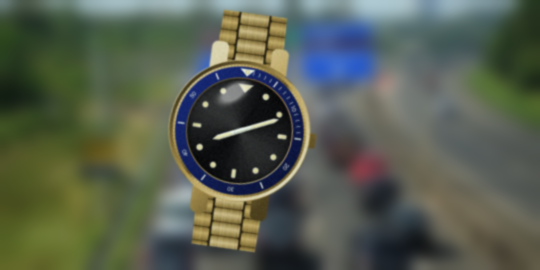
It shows 8:11
